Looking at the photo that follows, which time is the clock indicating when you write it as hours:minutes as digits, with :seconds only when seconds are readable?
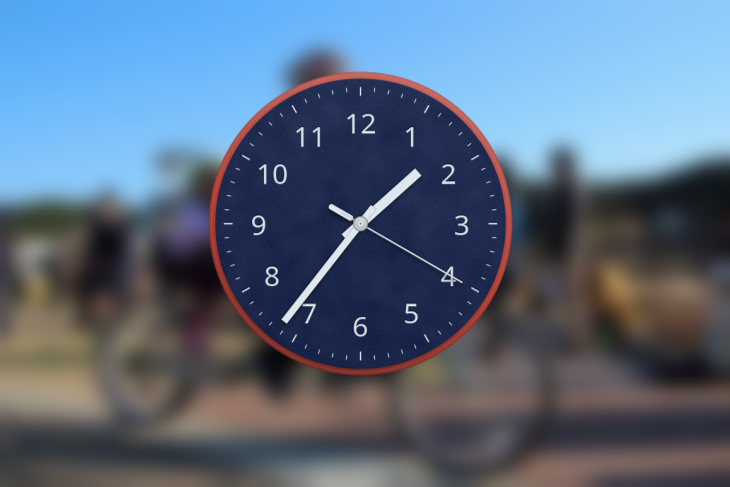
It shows 1:36:20
